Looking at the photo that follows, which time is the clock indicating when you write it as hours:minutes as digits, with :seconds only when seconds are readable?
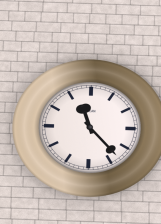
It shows 11:23
